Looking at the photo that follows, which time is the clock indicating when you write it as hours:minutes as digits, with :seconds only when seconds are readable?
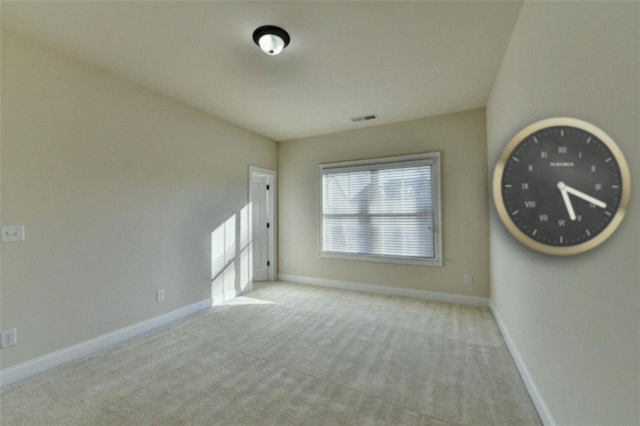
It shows 5:19
